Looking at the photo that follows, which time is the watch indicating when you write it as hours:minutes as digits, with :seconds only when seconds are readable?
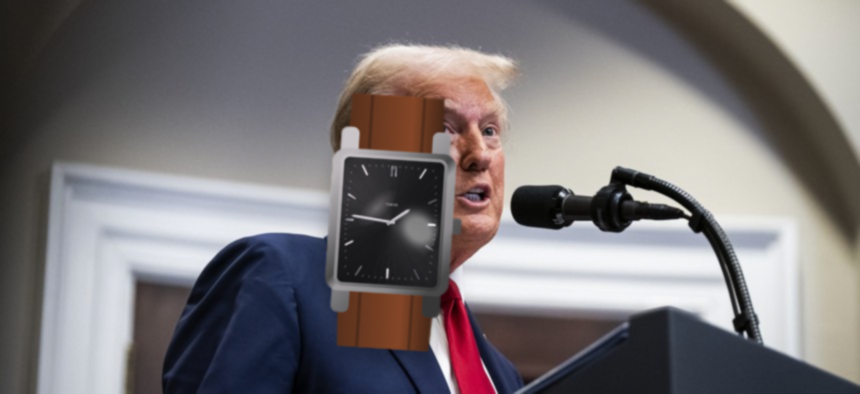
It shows 1:46
